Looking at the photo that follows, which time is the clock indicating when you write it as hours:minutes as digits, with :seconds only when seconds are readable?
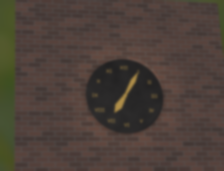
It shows 7:05
